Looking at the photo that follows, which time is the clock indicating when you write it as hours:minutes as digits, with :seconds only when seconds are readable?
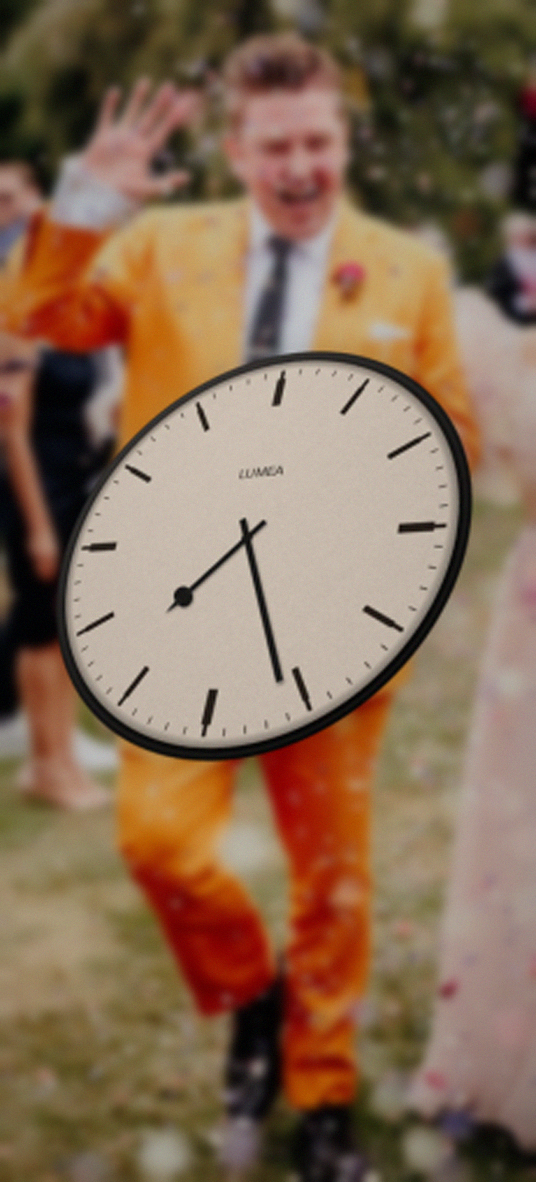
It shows 7:26
